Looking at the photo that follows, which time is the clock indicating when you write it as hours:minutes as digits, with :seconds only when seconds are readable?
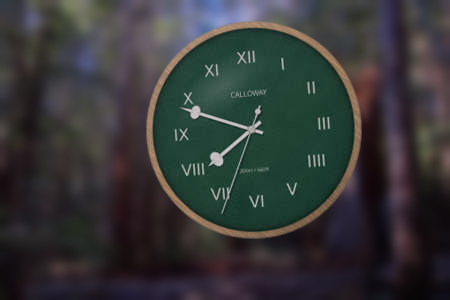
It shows 7:48:34
